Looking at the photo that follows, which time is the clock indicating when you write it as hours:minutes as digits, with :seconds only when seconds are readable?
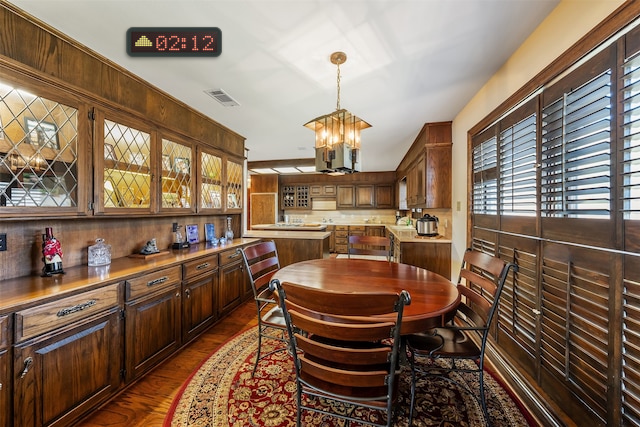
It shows 2:12
